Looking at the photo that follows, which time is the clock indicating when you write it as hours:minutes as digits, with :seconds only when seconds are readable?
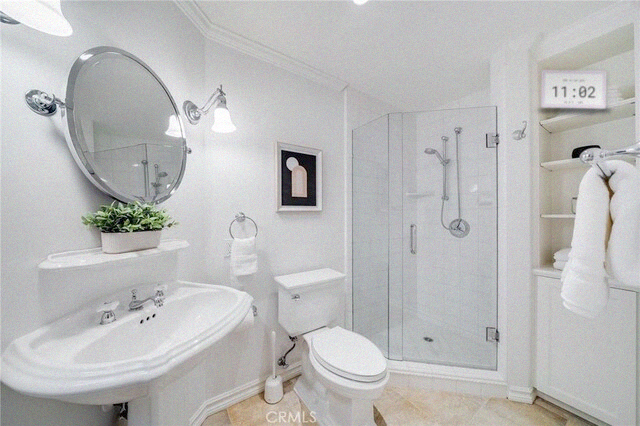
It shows 11:02
